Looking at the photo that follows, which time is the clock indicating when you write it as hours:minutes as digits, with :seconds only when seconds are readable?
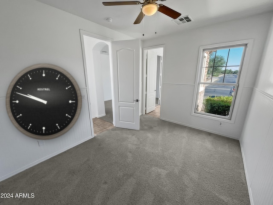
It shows 9:48
